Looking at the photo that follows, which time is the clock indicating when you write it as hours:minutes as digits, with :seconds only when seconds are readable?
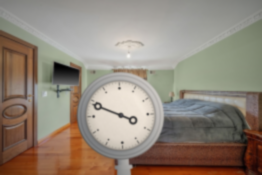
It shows 3:49
